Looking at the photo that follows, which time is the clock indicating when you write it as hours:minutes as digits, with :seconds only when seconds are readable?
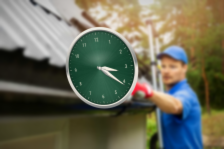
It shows 3:21
